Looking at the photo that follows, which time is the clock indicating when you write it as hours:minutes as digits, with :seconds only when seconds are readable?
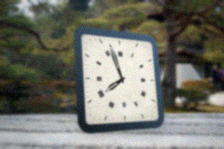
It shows 7:57
